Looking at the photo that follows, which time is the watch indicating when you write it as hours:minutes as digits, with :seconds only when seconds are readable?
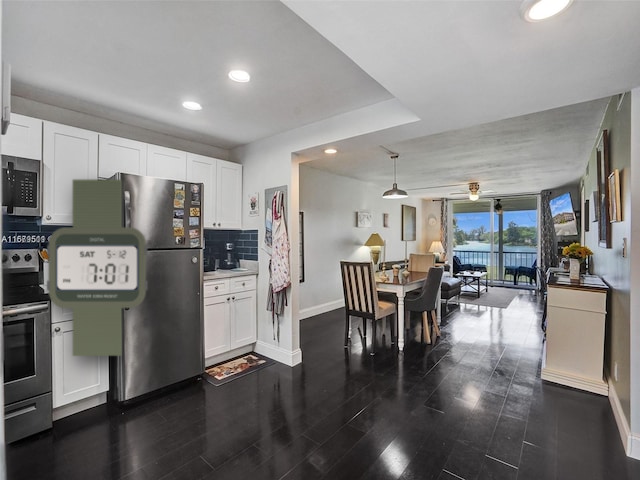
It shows 7:01
